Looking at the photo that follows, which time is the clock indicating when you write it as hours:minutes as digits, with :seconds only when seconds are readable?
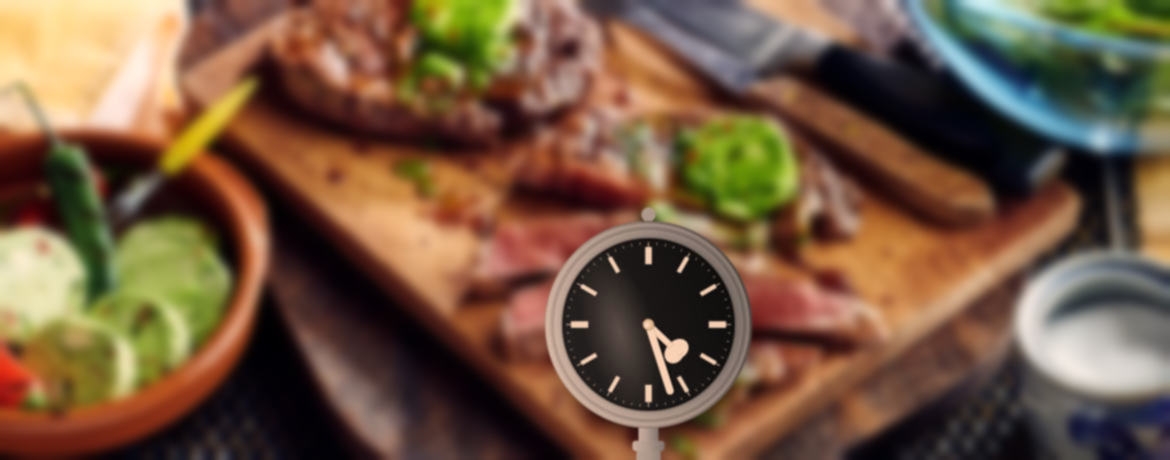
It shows 4:27
